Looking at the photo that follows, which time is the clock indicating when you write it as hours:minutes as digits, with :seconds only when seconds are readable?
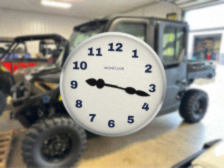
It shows 9:17
